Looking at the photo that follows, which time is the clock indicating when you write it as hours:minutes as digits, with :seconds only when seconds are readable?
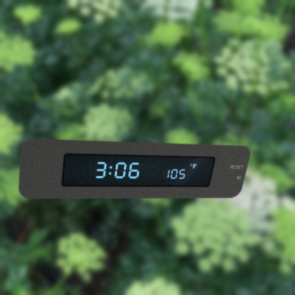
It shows 3:06
